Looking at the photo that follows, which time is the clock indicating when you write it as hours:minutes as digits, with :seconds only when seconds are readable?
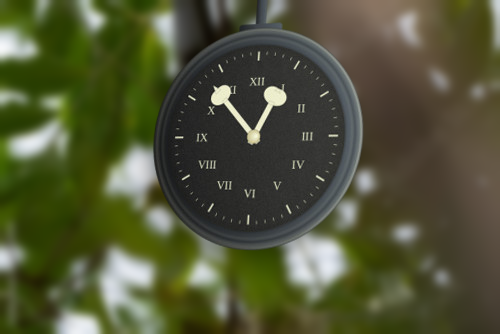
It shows 12:53
